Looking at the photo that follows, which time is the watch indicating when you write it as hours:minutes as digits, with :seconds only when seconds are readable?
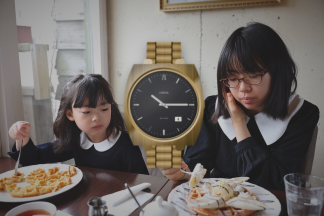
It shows 10:15
